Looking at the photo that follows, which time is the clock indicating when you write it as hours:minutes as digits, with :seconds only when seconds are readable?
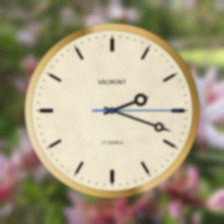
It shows 2:18:15
